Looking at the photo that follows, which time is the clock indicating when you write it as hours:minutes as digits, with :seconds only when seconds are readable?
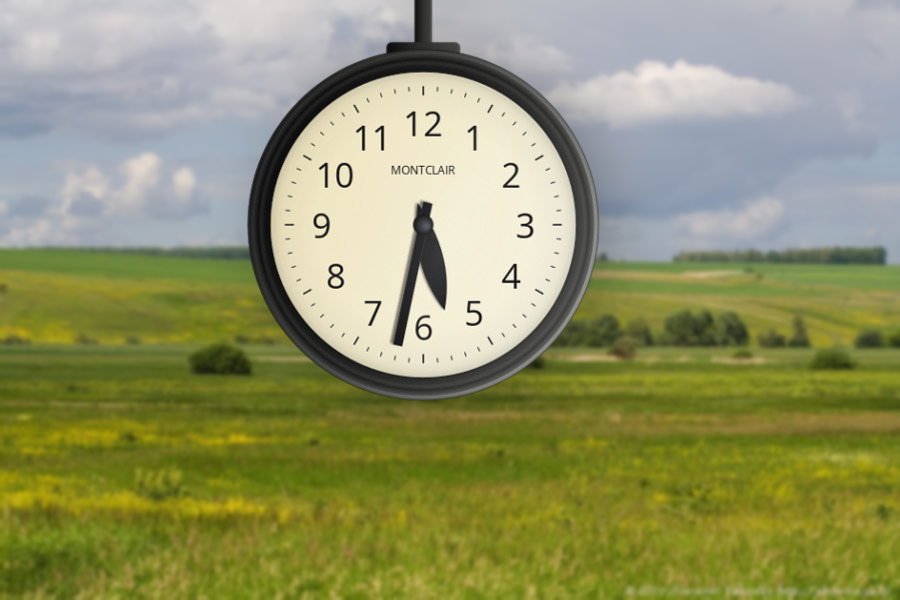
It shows 5:32
